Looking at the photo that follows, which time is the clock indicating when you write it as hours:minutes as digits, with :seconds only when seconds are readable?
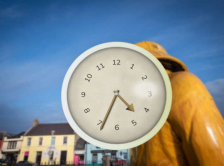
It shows 4:34
